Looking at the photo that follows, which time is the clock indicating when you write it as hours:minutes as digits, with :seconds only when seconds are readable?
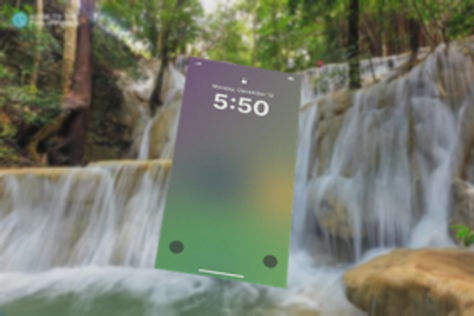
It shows 5:50
